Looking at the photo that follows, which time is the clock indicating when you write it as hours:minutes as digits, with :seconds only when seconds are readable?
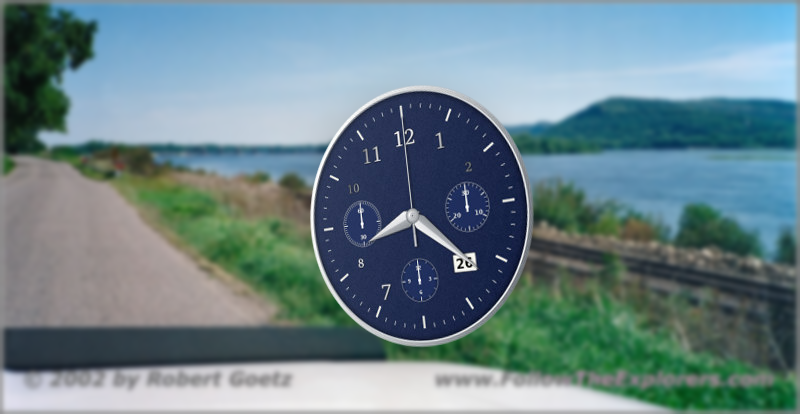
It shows 8:22
